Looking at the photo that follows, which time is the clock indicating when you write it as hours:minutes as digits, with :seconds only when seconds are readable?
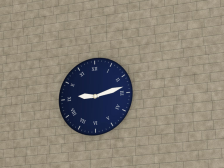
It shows 9:13
